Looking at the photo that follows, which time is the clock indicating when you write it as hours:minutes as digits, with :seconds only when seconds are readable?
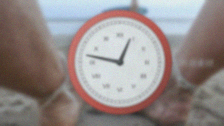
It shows 12:47
